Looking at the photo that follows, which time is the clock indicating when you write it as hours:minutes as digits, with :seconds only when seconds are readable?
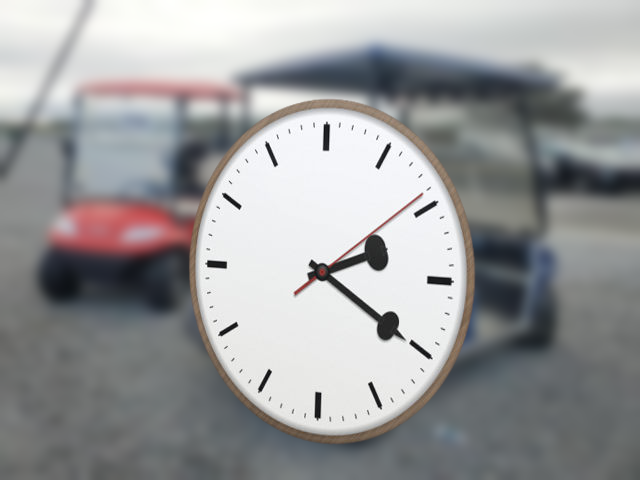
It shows 2:20:09
